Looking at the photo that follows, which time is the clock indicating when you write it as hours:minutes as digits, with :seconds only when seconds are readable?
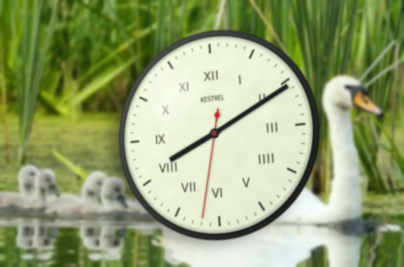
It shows 8:10:32
